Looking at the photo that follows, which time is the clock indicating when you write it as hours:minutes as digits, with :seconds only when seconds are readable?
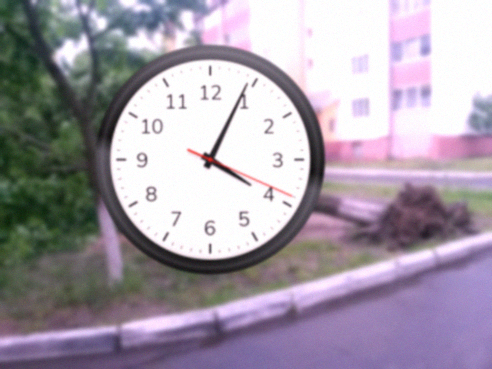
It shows 4:04:19
